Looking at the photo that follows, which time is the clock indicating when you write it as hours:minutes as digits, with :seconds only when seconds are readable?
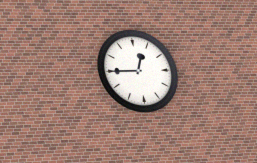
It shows 12:45
